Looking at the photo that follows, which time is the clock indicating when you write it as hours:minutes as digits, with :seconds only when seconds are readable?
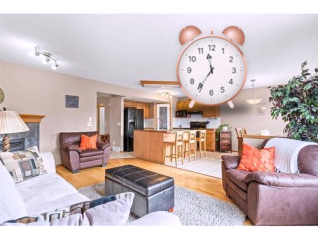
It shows 11:36
